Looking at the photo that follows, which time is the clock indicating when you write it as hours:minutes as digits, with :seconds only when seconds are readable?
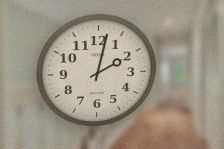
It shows 2:02
